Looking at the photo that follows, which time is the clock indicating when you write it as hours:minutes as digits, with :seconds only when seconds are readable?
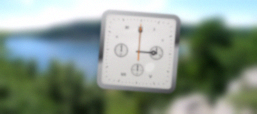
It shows 3:00
